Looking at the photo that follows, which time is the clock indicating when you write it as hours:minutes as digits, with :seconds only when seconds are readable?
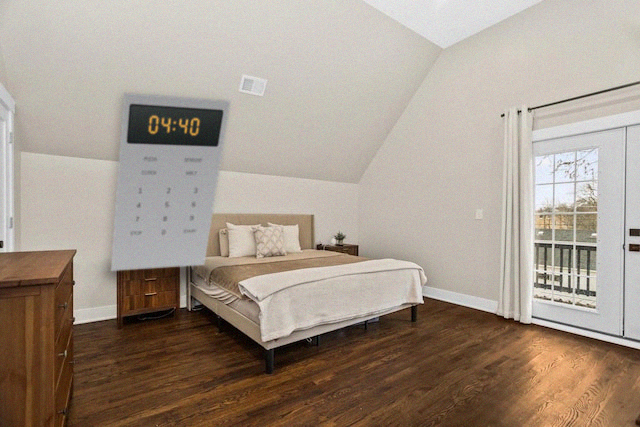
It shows 4:40
